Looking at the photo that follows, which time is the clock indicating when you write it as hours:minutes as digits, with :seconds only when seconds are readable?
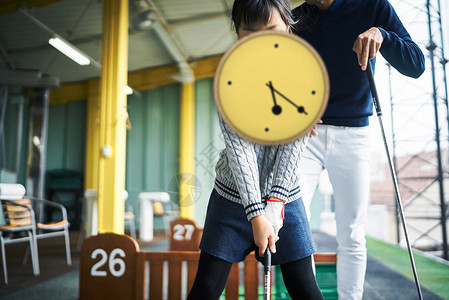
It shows 5:20
